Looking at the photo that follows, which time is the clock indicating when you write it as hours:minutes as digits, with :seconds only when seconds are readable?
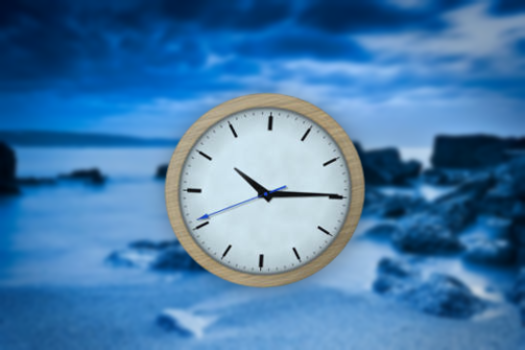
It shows 10:14:41
